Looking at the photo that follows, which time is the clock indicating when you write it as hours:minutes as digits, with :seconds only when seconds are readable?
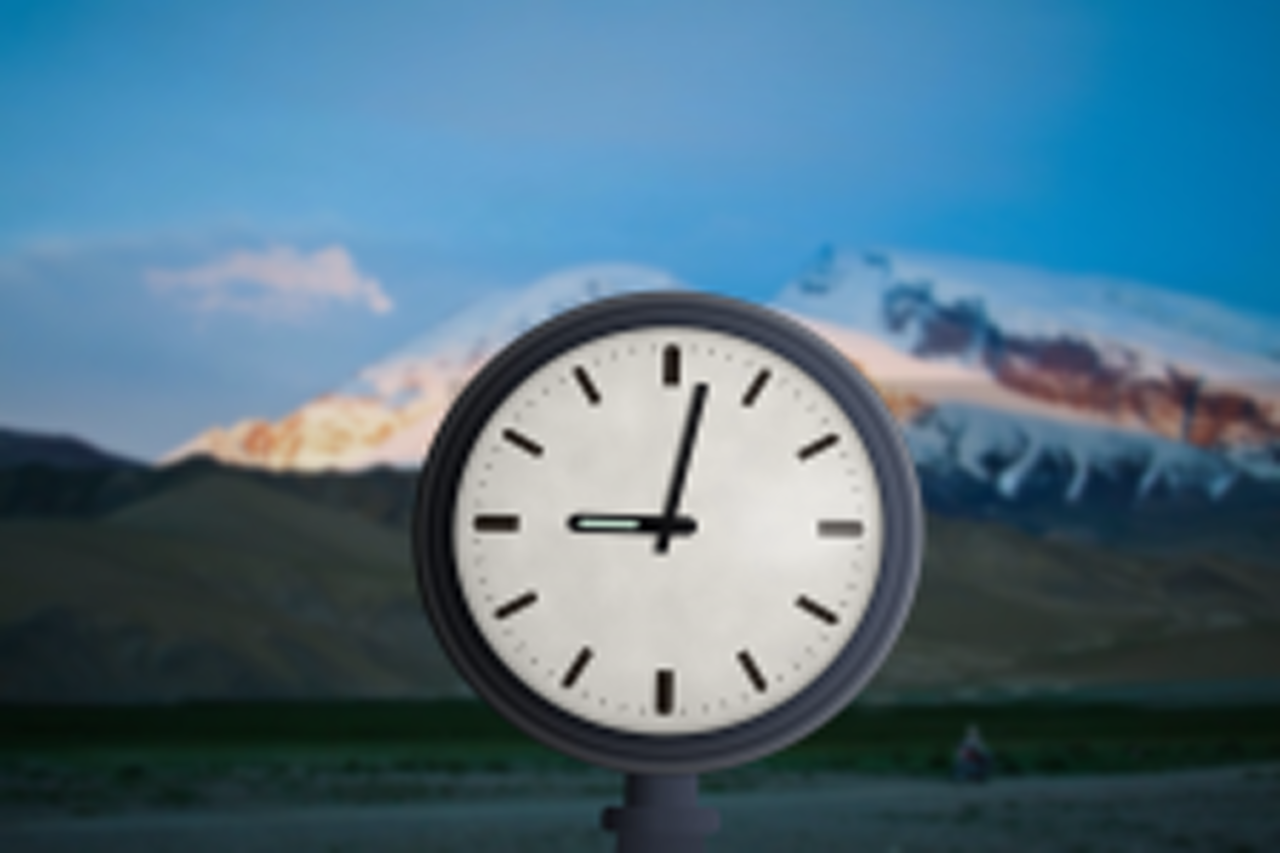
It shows 9:02
